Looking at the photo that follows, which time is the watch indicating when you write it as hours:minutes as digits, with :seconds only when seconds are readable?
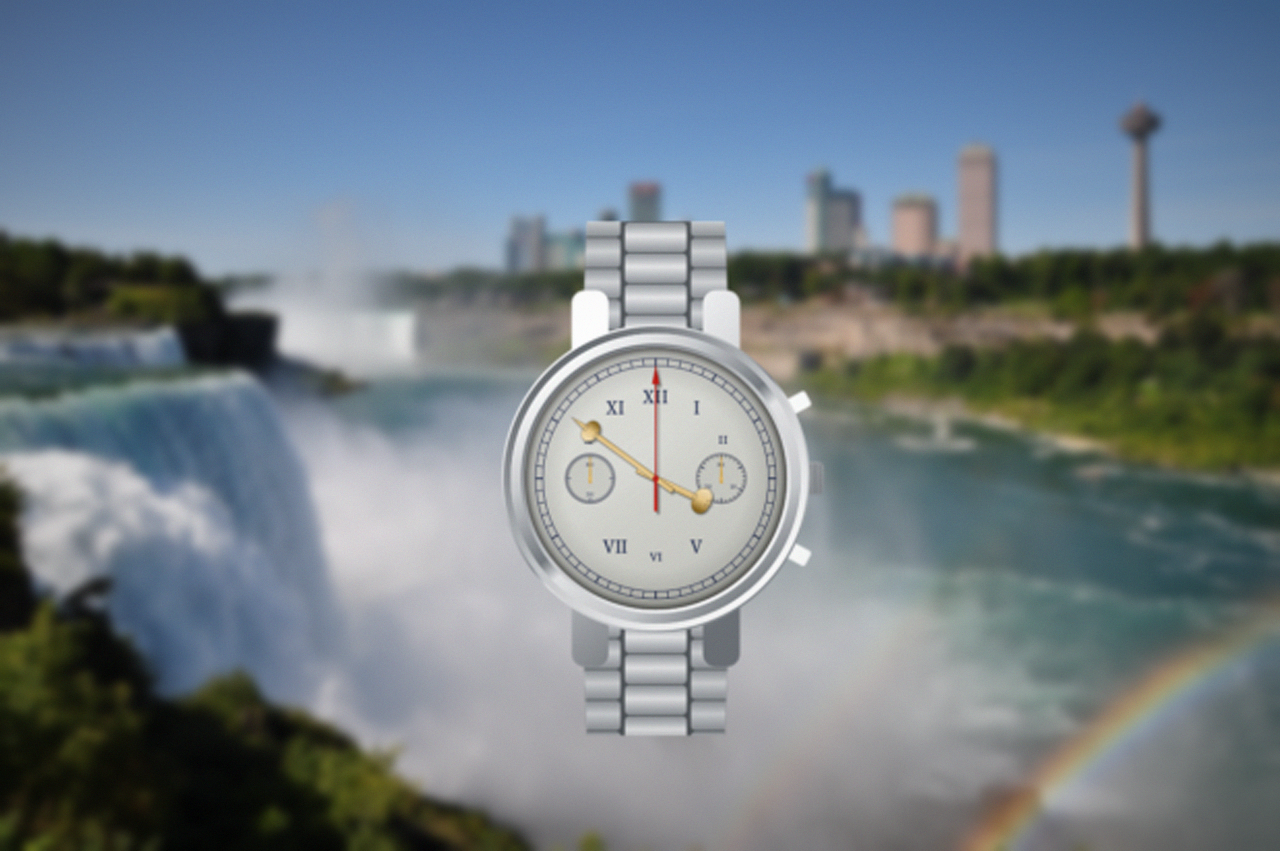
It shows 3:51
